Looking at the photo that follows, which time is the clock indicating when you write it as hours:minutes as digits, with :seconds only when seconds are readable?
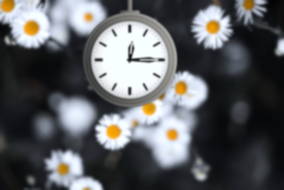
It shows 12:15
